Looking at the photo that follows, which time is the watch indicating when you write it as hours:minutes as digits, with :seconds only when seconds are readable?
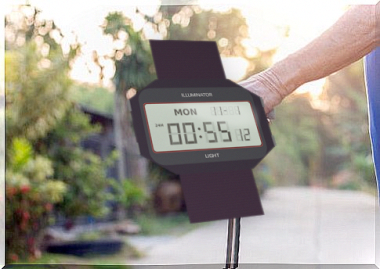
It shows 0:55:12
